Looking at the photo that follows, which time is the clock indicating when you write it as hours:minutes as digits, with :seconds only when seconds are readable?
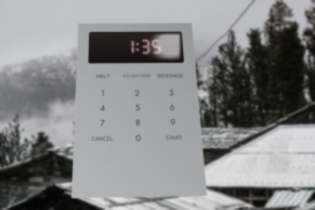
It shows 1:35
